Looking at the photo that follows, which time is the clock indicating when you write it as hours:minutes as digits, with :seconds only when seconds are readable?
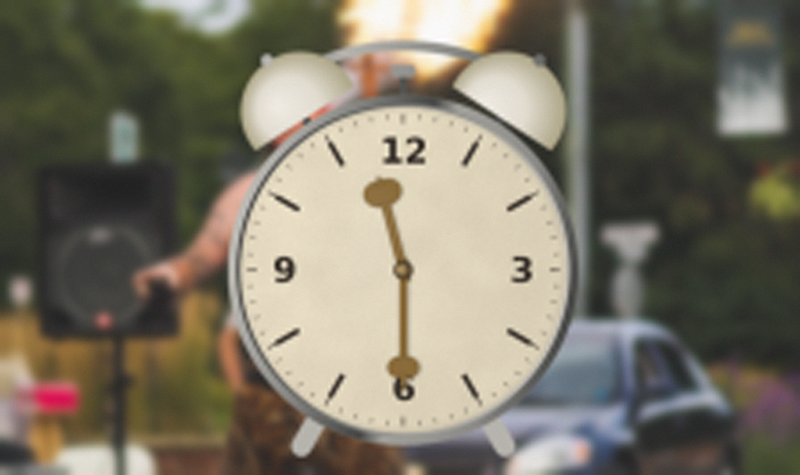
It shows 11:30
